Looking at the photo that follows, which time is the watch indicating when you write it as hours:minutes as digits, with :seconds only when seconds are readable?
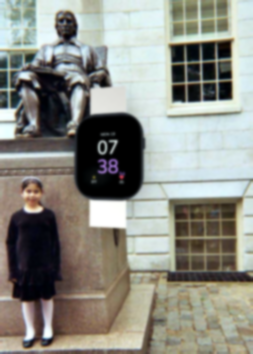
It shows 7:38
